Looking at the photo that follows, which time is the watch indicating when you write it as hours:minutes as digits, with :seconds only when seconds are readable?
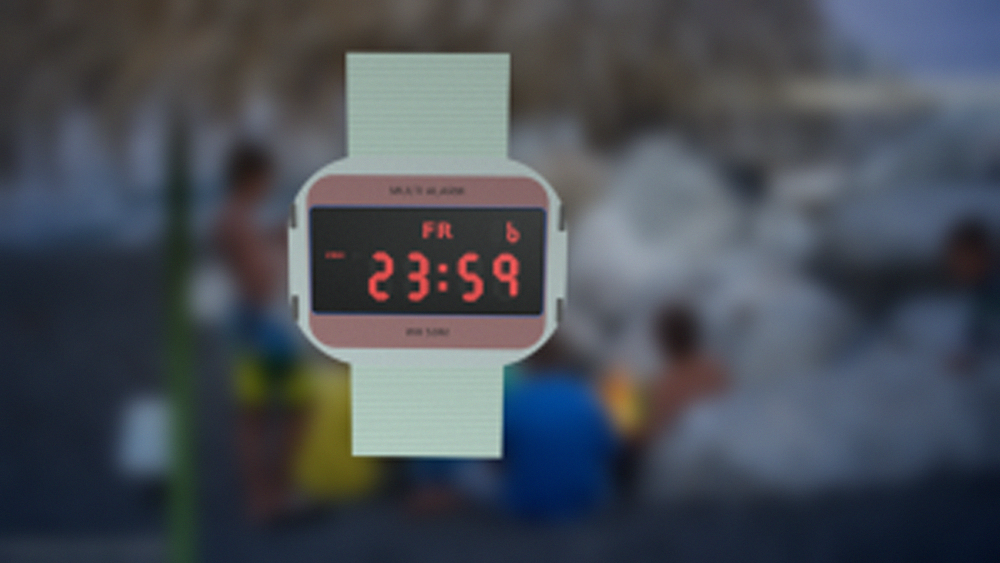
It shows 23:59
